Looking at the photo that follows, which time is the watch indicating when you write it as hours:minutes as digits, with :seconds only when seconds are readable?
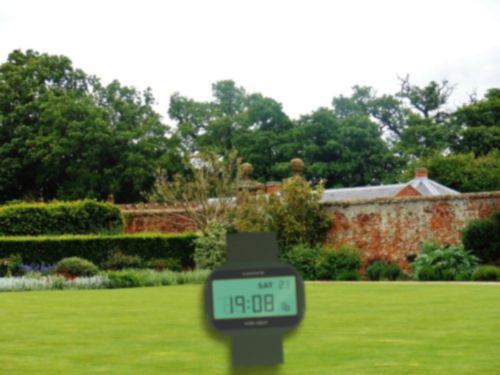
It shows 19:08
